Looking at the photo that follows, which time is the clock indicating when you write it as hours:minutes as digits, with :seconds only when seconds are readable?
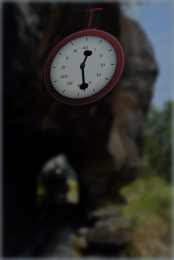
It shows 12:28
